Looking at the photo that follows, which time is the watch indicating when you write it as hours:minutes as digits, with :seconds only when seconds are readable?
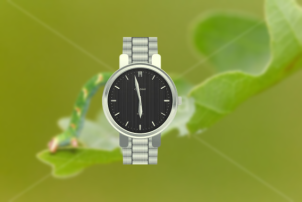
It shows 5:58
